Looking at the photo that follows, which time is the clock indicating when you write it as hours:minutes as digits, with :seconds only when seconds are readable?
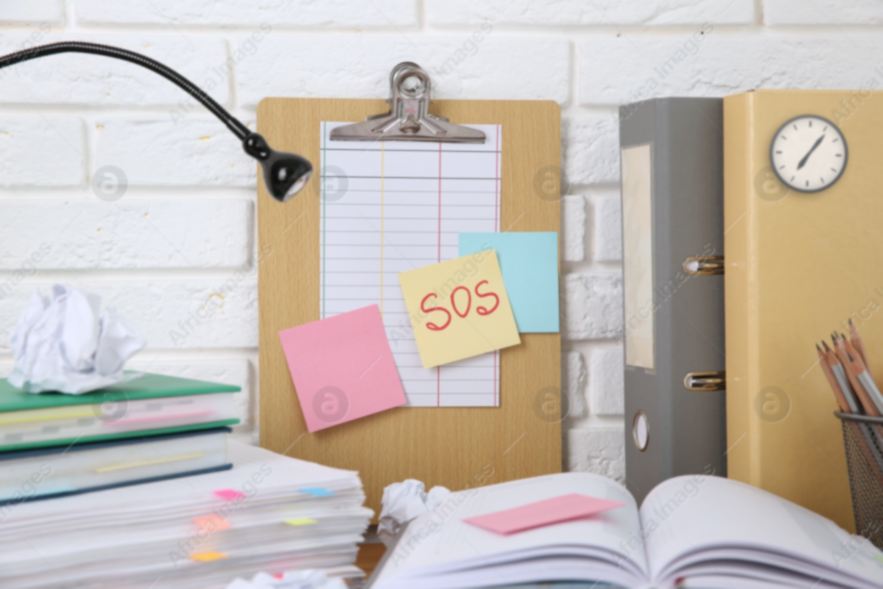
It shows 7:06
